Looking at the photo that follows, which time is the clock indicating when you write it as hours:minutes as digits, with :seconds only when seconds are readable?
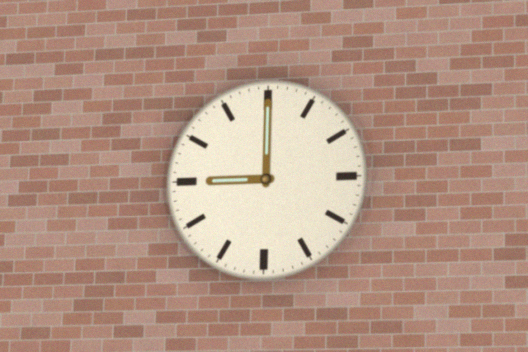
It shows 9:00
